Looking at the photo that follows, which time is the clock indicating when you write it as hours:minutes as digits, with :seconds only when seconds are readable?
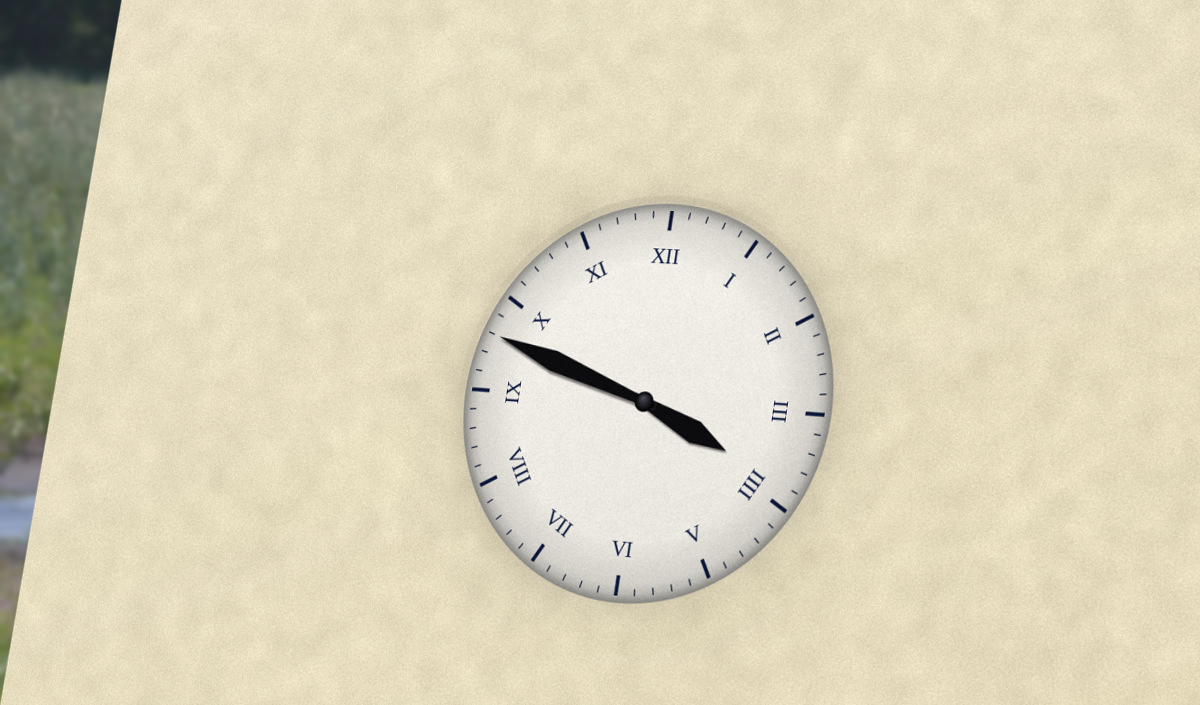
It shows 3:48
